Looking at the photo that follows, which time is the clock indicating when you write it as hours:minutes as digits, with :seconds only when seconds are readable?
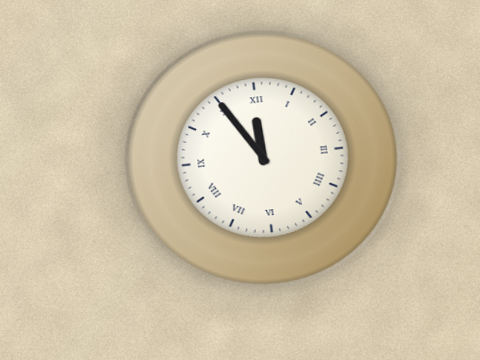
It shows 11:55
